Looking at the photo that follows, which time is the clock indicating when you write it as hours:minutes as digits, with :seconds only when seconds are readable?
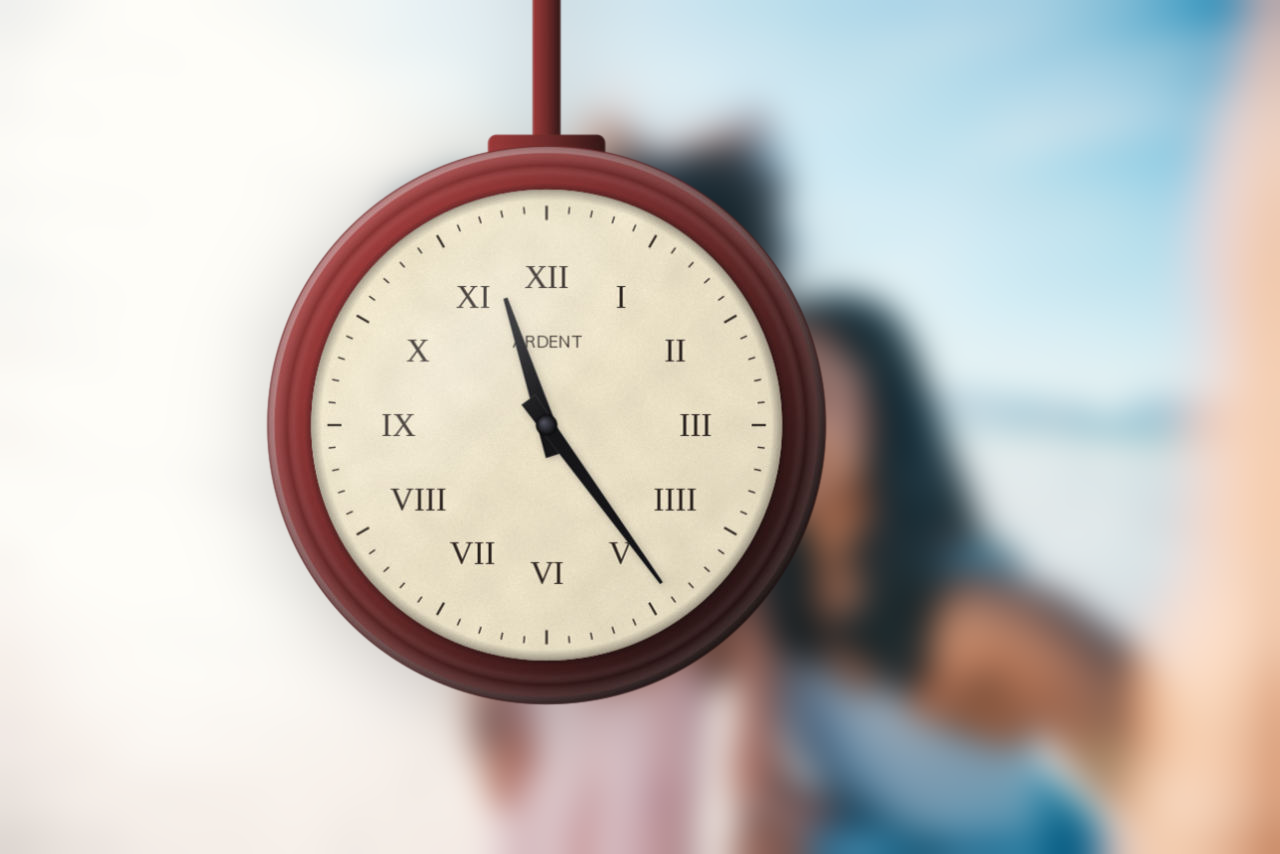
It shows 11:24
